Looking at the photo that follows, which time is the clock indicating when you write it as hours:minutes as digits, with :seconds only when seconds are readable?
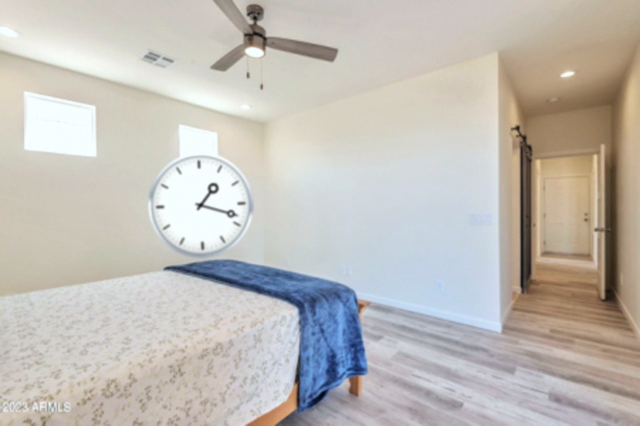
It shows 1:18
